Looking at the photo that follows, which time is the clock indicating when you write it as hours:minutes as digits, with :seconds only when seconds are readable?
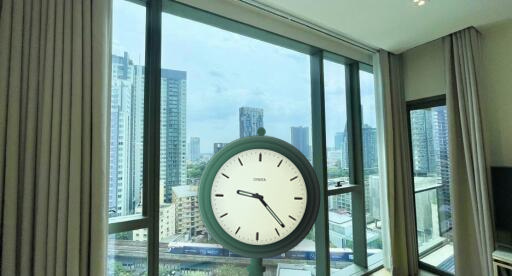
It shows 9:23
